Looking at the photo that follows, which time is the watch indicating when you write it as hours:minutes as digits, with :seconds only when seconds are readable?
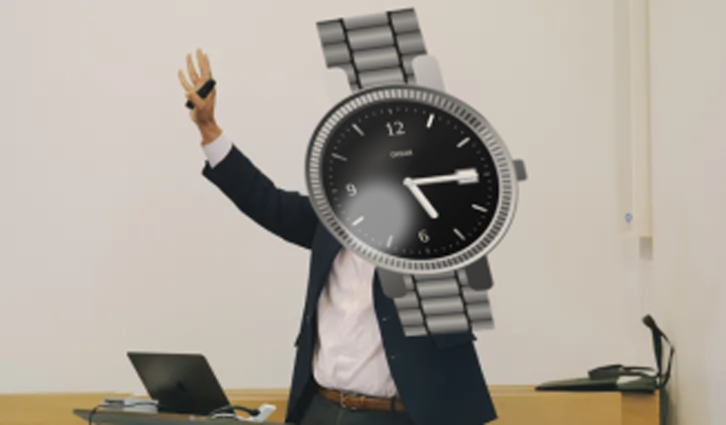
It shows 5:15
